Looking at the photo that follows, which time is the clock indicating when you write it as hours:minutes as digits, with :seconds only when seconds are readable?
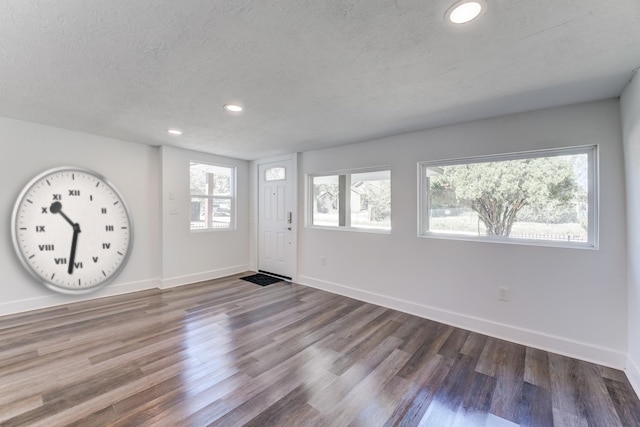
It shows 10:32
